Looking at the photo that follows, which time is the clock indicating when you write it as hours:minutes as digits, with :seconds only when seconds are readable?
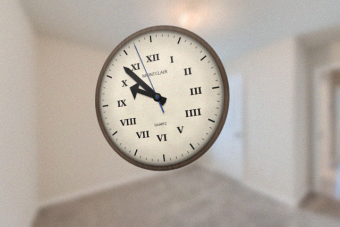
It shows 9:52:57
